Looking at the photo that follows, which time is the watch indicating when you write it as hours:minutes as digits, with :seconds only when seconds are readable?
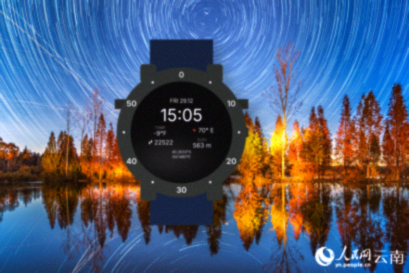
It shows 15:05
